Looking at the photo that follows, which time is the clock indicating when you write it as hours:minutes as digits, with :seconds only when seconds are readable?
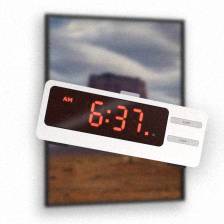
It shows 6:37
